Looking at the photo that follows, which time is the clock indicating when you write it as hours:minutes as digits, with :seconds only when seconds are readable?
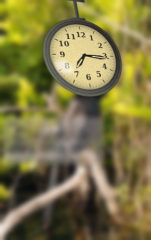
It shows 7:16
